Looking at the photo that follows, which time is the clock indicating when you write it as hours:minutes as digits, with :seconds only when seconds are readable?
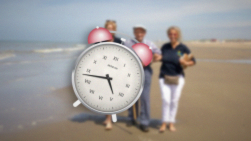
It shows 4:43
